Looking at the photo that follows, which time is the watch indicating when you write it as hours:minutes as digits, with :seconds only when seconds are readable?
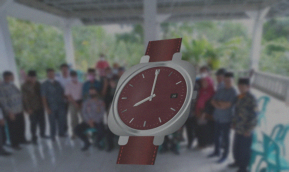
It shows 8:00
